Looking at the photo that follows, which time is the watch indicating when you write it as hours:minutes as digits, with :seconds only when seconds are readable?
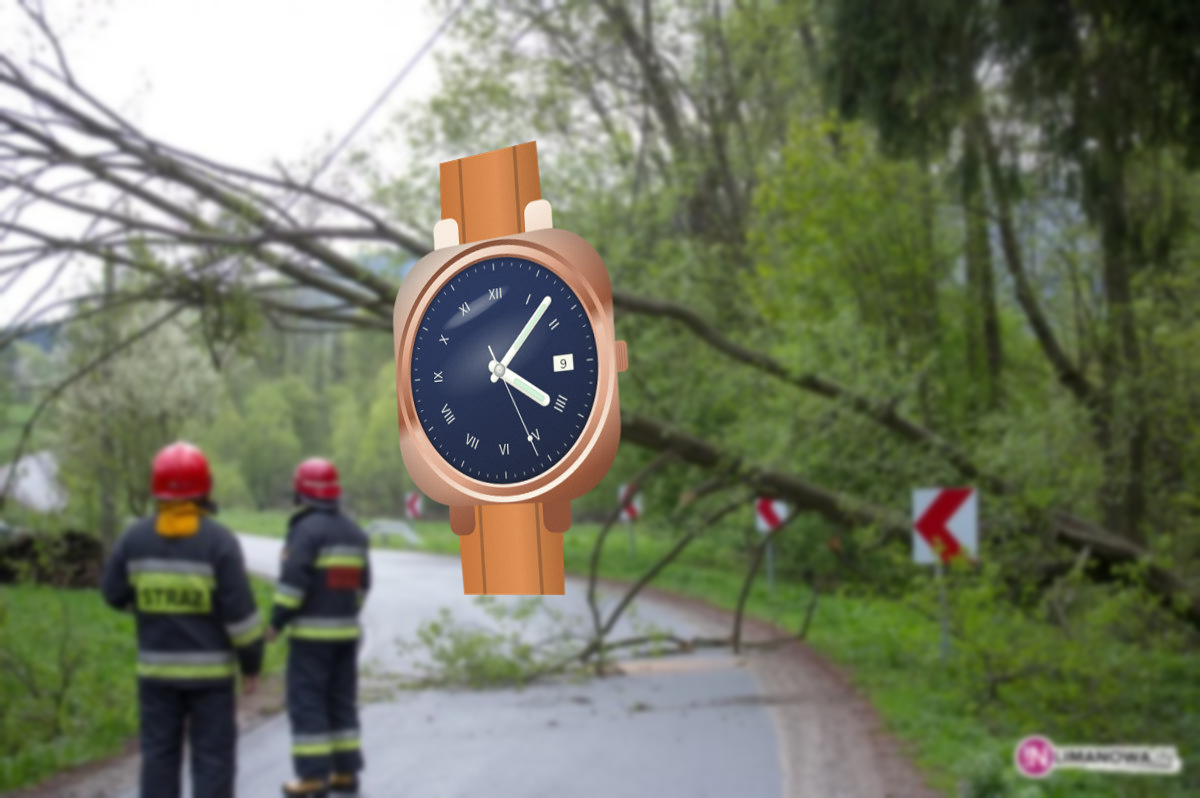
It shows 4:07:26
